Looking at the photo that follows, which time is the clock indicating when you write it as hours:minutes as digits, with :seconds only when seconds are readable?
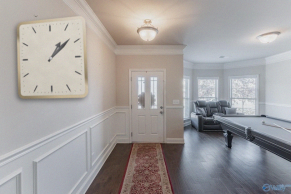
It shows 1:08
